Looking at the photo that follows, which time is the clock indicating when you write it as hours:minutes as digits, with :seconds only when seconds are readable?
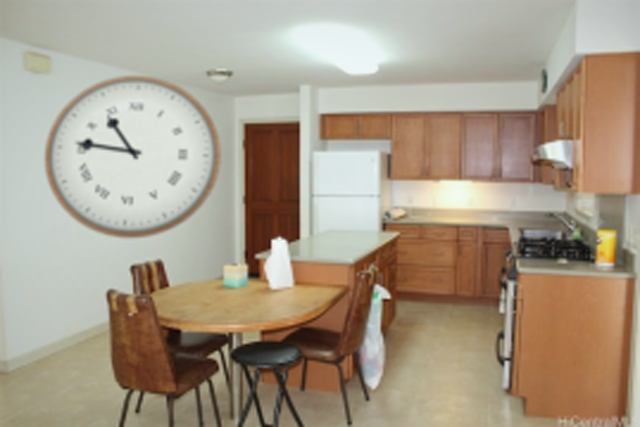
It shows 10:46
